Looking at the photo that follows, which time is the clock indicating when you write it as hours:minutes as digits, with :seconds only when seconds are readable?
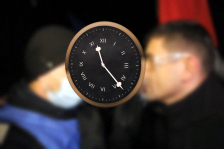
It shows 11:23
